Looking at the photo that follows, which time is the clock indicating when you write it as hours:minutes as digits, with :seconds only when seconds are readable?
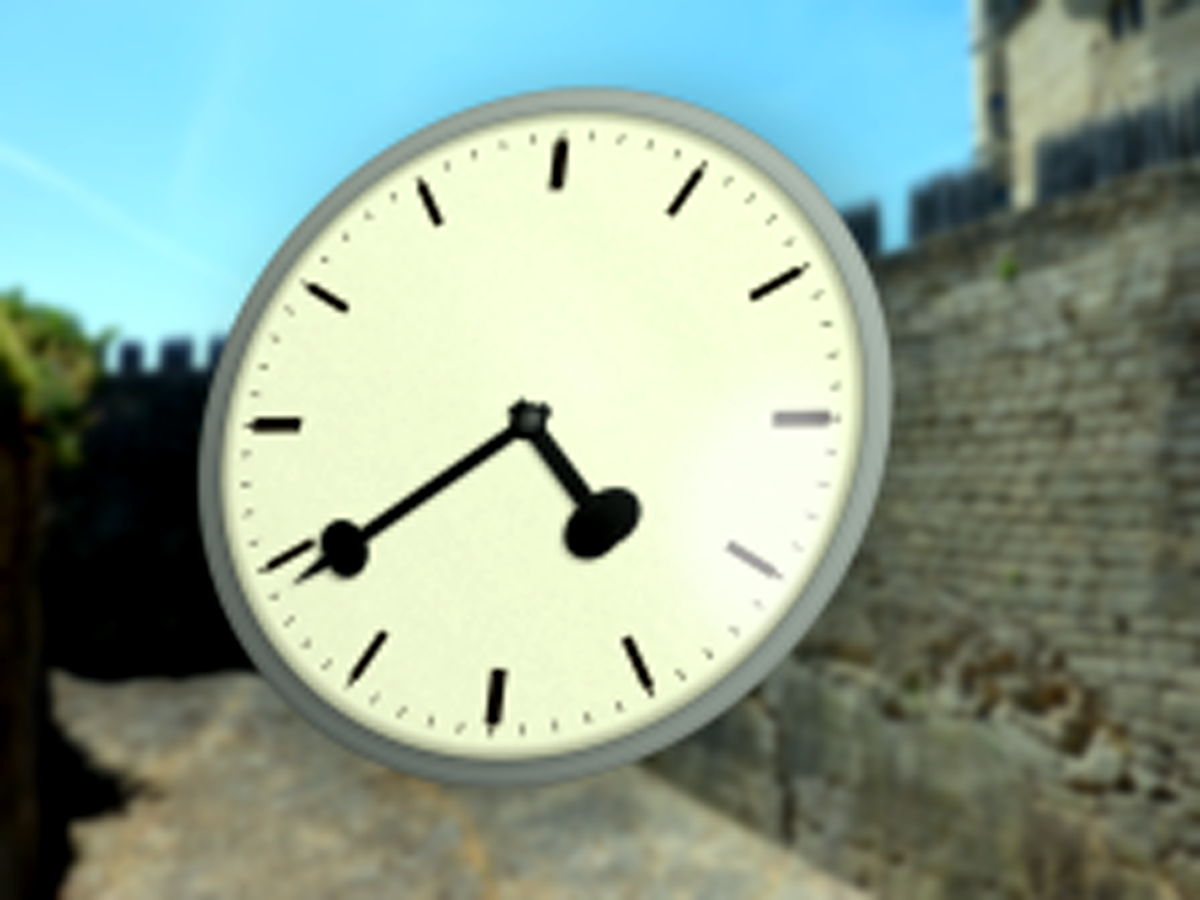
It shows 4:39
